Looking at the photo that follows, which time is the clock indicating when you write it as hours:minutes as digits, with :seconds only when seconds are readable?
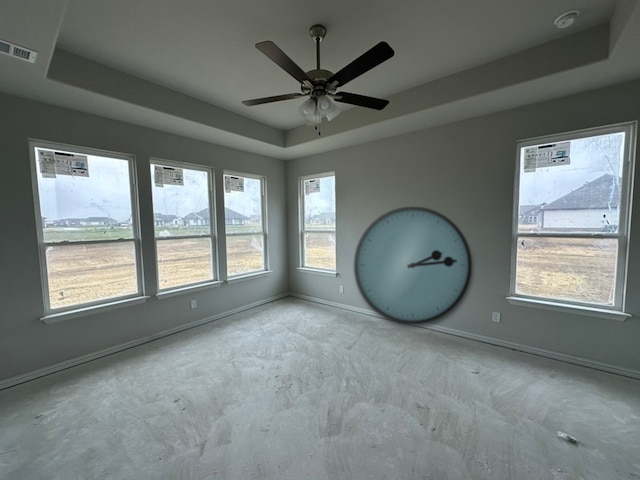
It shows 2:14
